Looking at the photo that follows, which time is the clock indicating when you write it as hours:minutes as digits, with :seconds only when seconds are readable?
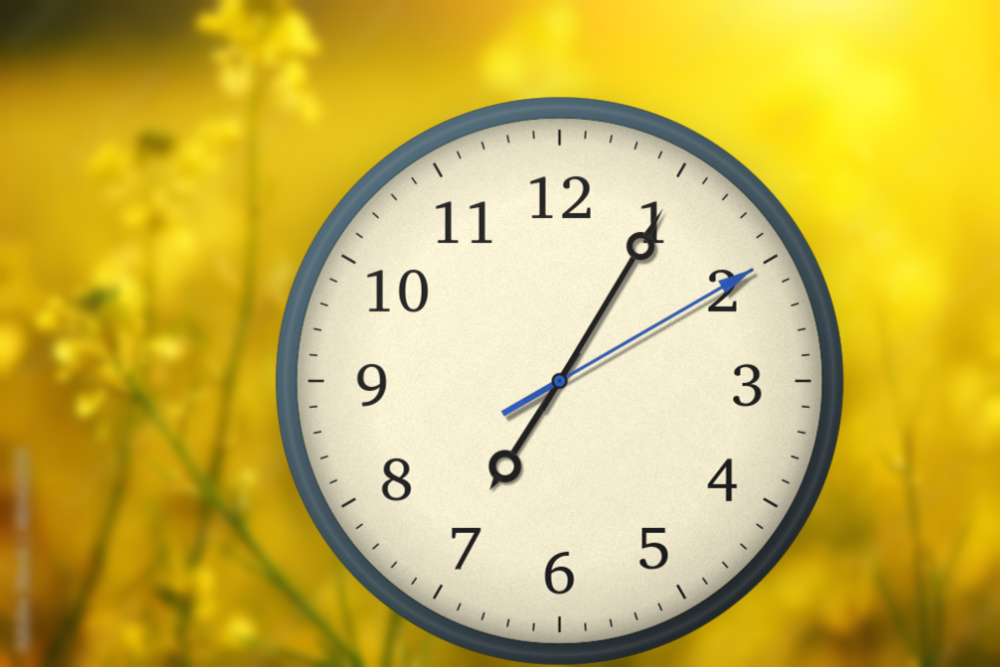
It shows 7:05:10
